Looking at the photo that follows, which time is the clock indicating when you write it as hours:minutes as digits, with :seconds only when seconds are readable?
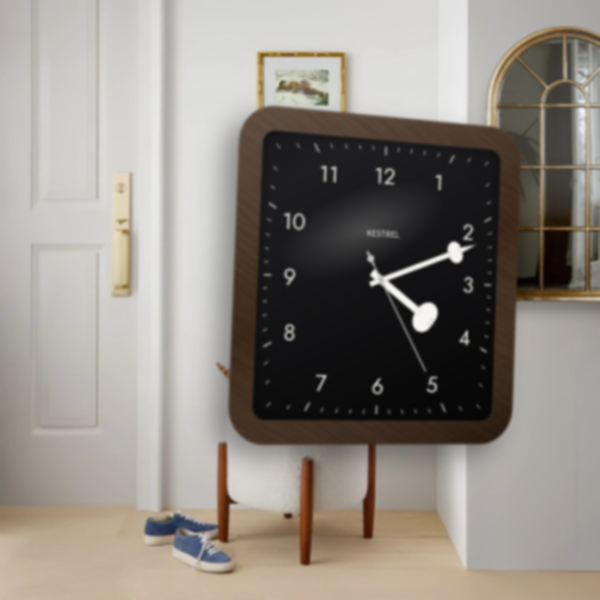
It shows 4:11:25
